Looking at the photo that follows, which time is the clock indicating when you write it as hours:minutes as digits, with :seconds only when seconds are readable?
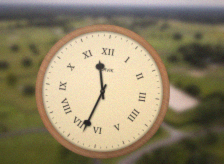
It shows 11:33
